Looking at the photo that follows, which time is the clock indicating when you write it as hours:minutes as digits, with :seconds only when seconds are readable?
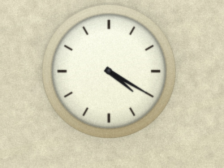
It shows 4:20
